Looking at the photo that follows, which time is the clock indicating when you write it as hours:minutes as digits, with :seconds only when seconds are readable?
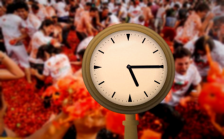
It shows 5:15
